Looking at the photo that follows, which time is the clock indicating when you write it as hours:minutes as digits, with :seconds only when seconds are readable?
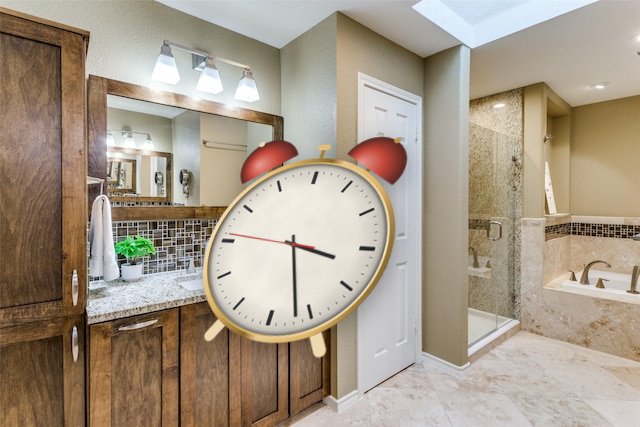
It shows 3:26:46
